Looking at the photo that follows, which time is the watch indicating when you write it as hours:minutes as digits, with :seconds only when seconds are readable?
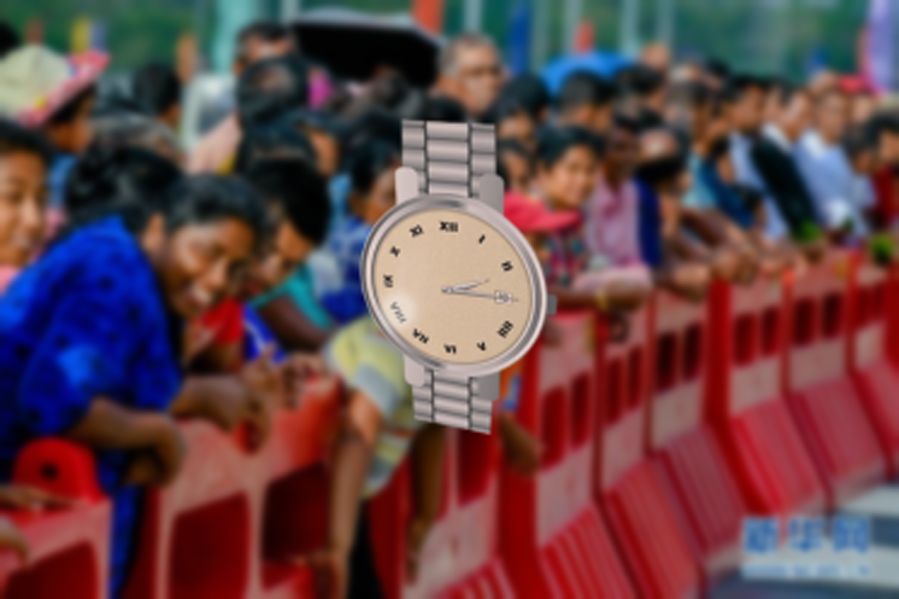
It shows 2:15
